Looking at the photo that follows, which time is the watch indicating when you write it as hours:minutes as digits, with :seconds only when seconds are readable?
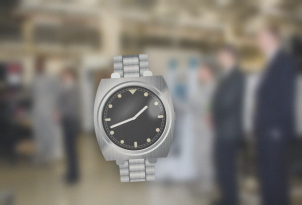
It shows 1:42
